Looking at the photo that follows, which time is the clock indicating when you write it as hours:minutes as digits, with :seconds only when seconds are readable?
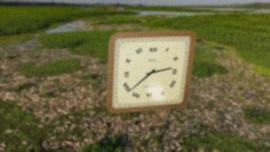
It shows 2:38
